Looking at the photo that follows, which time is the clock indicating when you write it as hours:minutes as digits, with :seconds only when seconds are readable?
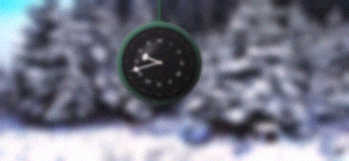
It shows 9:42
